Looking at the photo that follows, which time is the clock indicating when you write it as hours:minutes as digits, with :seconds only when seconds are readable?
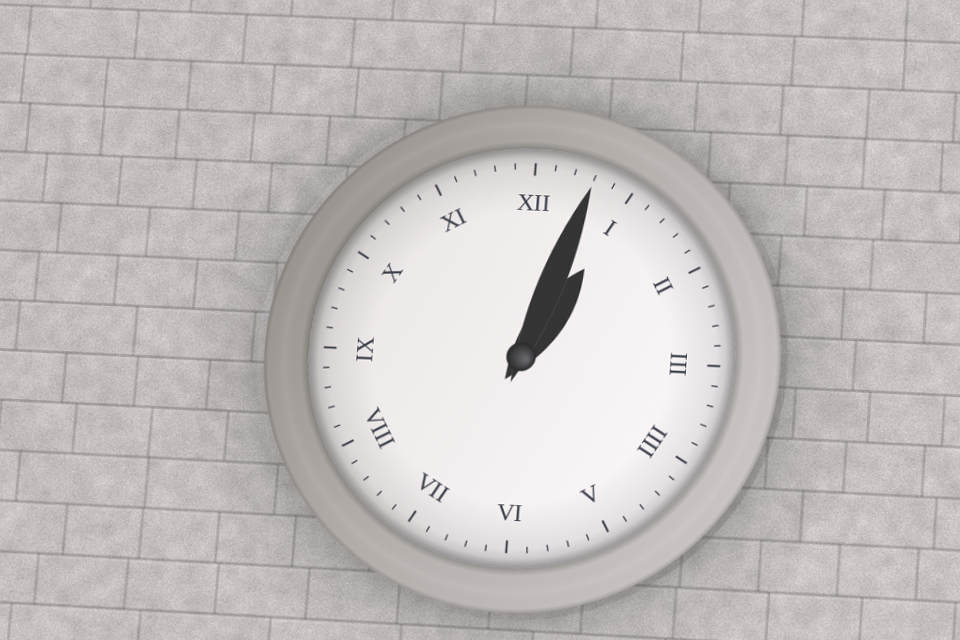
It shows 1:03
